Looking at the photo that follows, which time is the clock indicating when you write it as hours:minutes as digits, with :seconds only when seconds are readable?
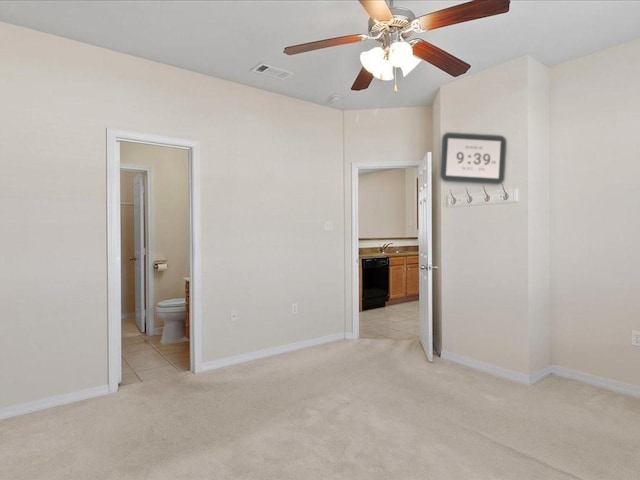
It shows 9:39
